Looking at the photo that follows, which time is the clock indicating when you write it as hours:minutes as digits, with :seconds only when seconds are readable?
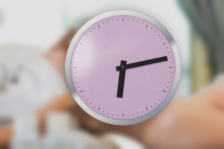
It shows 6:13
